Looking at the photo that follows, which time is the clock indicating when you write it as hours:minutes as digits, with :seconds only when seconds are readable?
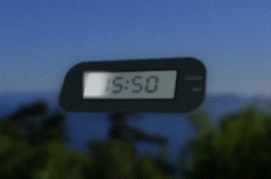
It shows 15:50
